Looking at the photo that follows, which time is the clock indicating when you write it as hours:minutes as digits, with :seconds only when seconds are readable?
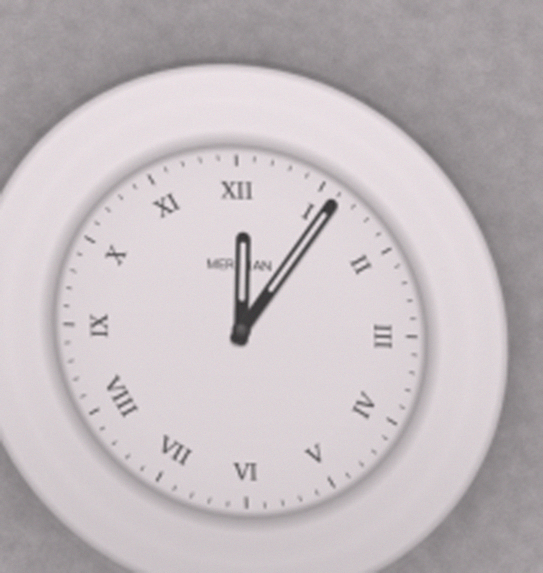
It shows 12:06
